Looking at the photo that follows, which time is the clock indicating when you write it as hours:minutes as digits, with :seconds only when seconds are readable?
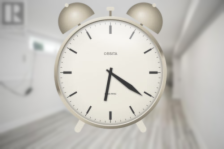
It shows 6:21
